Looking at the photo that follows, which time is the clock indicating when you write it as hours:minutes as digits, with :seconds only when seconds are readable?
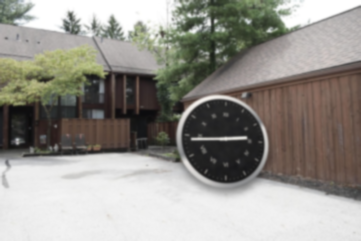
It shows 2:44
